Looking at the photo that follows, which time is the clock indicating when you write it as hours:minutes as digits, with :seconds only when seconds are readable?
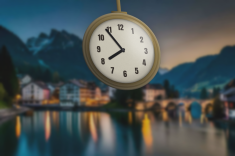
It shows 7:54
